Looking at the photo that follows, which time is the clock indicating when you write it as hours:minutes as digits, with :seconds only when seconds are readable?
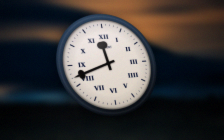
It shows 11:42
